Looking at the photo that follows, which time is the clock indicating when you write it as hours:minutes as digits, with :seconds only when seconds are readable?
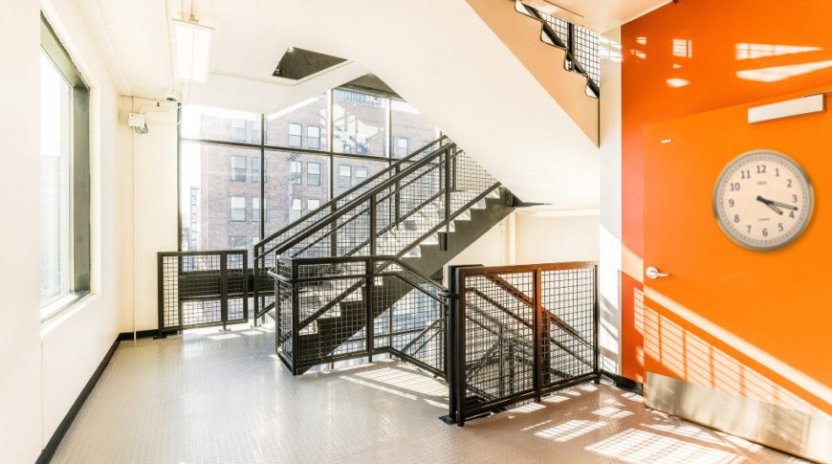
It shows 4:18
